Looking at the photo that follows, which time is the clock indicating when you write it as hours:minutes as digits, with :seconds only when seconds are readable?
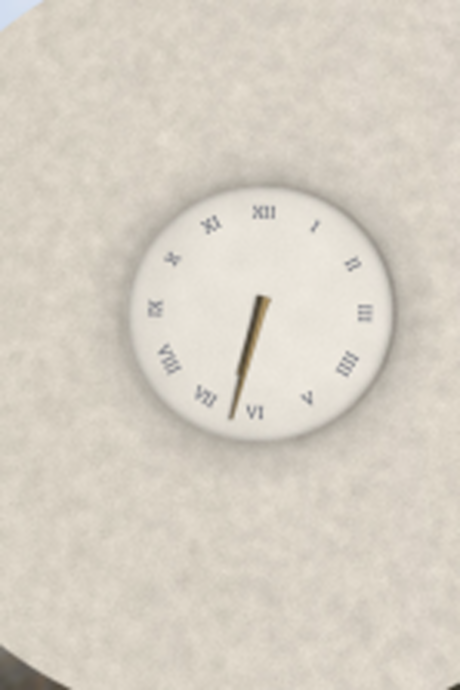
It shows 6:32
